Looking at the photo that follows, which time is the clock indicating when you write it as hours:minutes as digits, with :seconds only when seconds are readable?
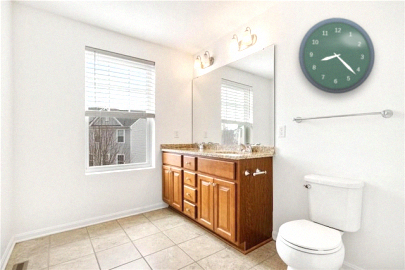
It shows 8:22
